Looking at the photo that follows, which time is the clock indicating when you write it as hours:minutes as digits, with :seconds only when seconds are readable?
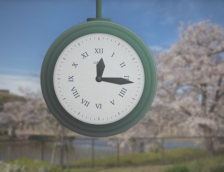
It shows 12:16
